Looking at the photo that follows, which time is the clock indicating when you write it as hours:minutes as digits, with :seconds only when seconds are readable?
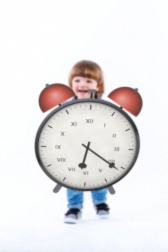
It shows 6:21
